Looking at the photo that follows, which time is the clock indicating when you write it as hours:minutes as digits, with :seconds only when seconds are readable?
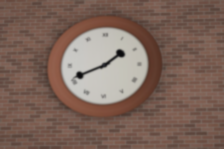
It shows 1:41
